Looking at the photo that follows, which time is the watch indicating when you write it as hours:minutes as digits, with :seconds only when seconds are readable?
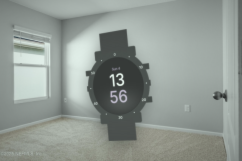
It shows 13:56
